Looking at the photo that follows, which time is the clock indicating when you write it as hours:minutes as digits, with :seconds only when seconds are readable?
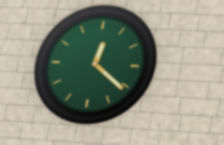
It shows 12:21
